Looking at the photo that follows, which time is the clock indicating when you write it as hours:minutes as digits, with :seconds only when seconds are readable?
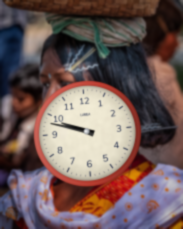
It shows 9:48
